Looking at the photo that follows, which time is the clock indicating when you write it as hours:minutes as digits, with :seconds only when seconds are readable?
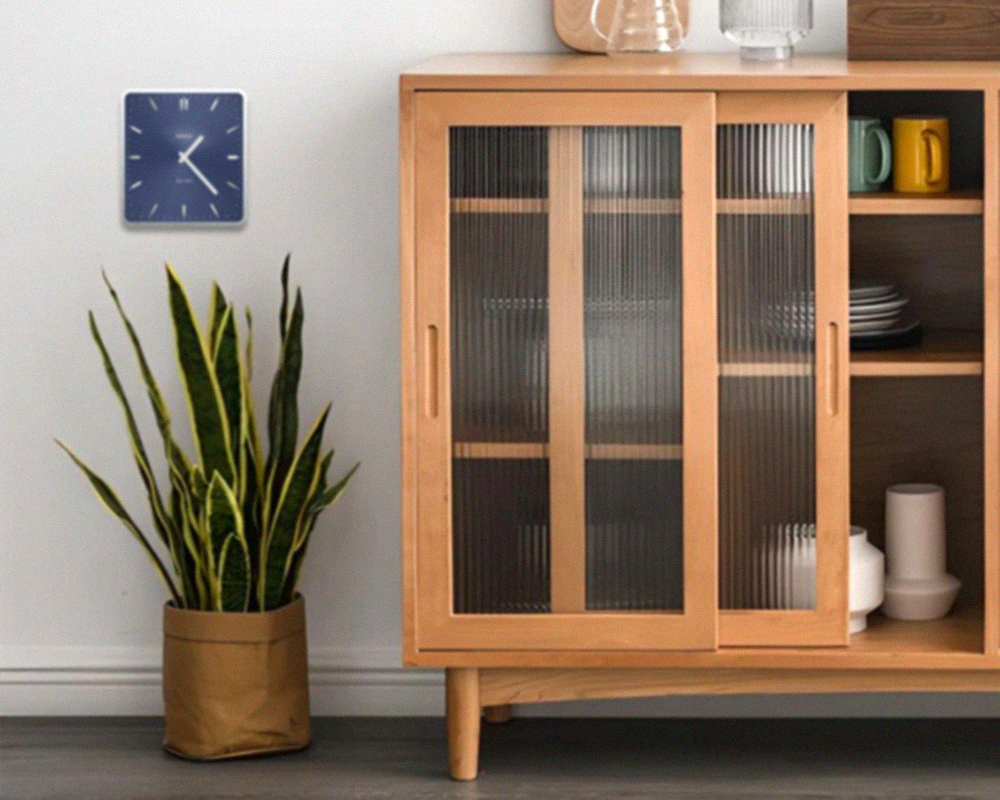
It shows 1:23
